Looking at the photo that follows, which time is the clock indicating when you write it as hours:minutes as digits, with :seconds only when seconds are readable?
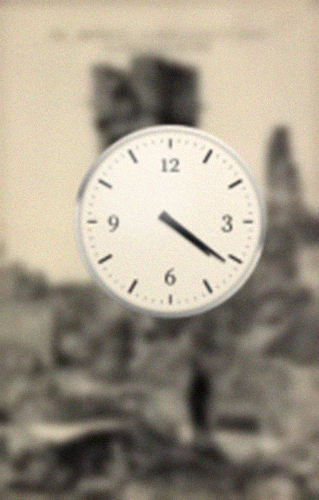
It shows 4:21
